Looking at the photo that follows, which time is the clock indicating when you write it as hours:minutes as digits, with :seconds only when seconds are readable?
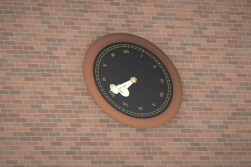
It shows 7:41
